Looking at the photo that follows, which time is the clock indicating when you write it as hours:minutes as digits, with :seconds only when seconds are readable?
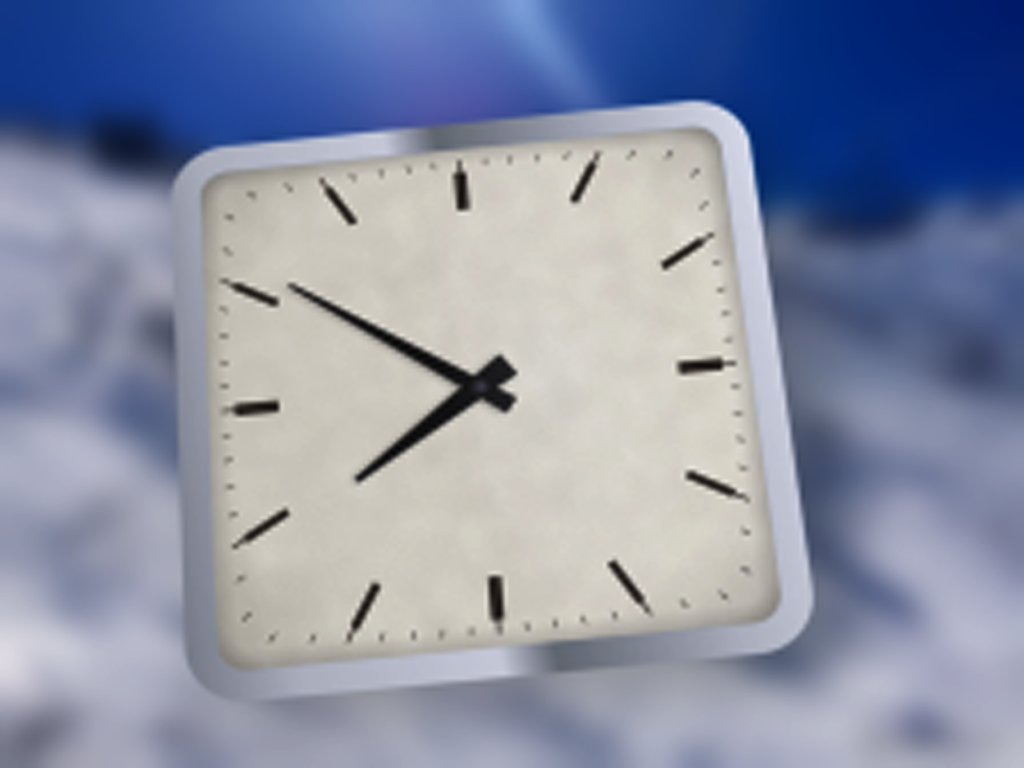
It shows 7:51
